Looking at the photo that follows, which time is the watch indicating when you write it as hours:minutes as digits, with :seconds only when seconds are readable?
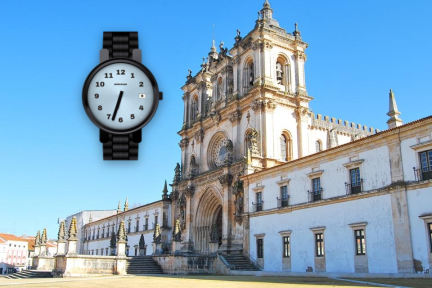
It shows 6:33
